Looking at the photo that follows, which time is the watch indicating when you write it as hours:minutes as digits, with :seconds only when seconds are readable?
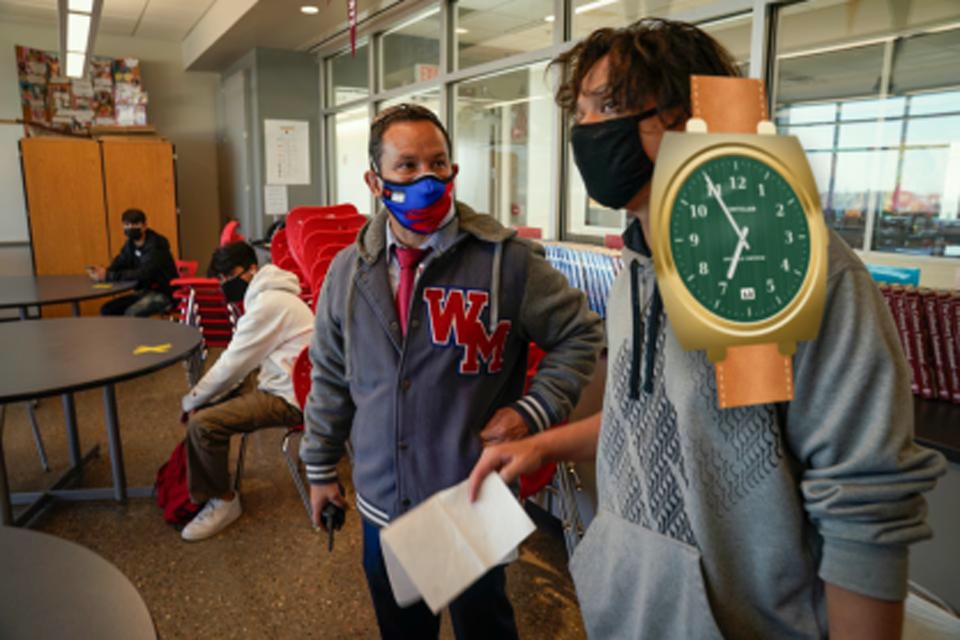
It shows 6:55
